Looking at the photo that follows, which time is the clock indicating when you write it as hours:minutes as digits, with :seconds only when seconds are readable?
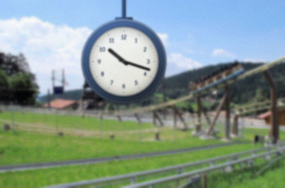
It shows 10:18
